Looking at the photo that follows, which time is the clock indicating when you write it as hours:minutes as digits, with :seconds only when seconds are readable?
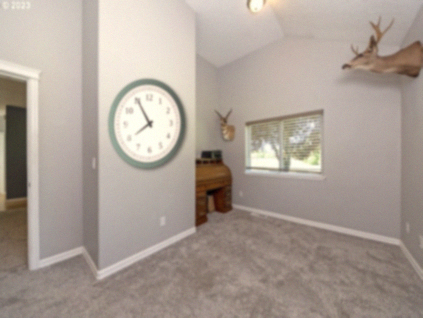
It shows 7:55
